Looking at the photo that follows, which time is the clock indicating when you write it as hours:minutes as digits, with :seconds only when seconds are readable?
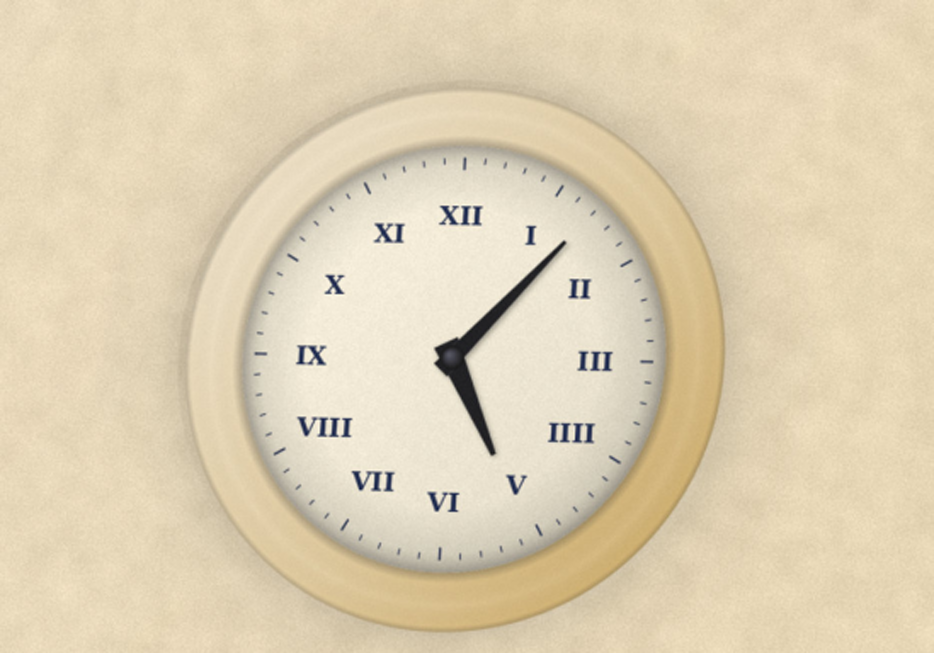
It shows 5:07
